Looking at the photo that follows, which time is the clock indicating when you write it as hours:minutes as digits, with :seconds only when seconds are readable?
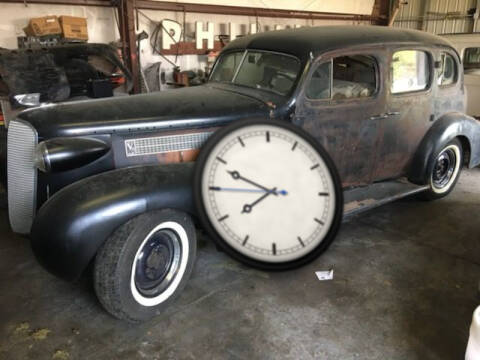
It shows 7:48:45
